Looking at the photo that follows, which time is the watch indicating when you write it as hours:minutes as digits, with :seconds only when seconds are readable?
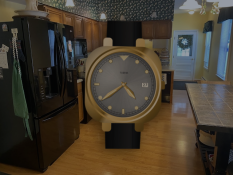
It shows 4:39
